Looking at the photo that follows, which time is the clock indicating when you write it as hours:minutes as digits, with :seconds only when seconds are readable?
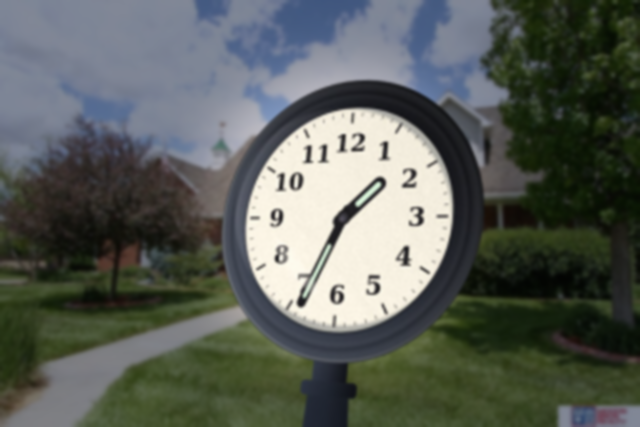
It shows 1:34
